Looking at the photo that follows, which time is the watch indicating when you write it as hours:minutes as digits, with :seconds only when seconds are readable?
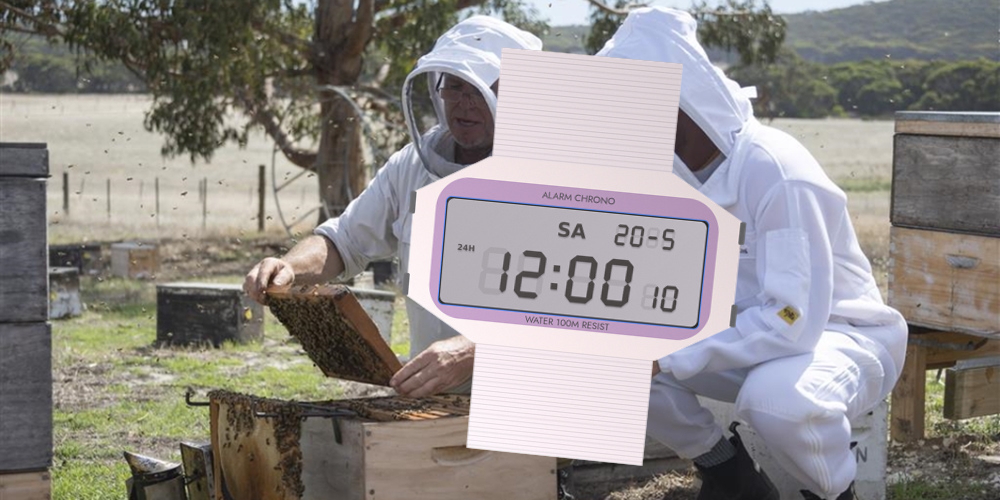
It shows 12:00:10
